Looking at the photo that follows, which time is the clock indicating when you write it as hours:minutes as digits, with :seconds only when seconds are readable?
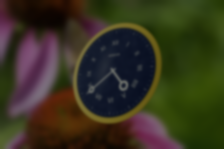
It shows 4:39
